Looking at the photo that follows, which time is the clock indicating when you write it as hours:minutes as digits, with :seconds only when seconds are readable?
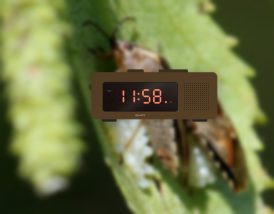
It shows 11:58
